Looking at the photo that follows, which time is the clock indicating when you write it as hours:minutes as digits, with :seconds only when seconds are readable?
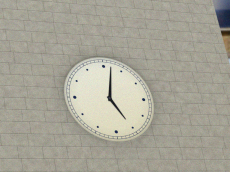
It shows 5:02
